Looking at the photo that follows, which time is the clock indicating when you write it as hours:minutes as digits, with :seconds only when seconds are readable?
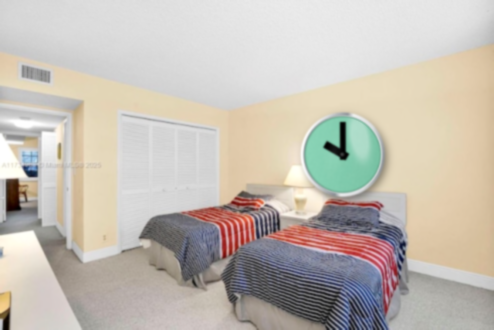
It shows 10:00
